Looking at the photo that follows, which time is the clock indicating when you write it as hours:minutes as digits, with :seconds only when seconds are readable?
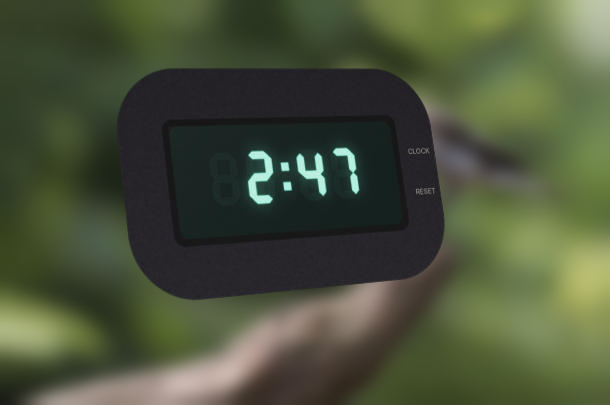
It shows 2:47
